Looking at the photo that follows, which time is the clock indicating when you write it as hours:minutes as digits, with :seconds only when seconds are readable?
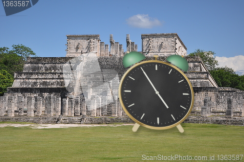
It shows 4:55
